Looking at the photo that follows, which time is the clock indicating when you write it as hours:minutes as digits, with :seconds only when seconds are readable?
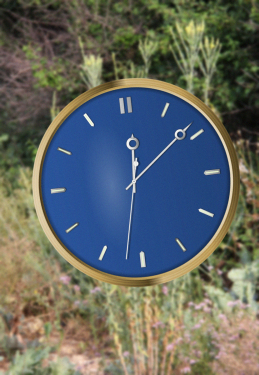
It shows 12:08:32
